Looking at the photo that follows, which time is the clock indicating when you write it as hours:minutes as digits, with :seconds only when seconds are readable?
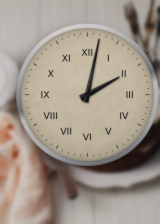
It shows 2:02
